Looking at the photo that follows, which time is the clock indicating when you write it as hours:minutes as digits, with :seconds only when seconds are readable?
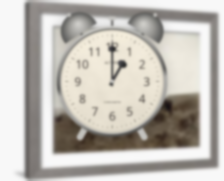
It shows 1:00
